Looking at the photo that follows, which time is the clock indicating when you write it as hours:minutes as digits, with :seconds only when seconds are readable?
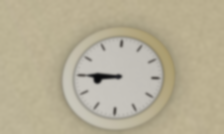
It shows 8:45
